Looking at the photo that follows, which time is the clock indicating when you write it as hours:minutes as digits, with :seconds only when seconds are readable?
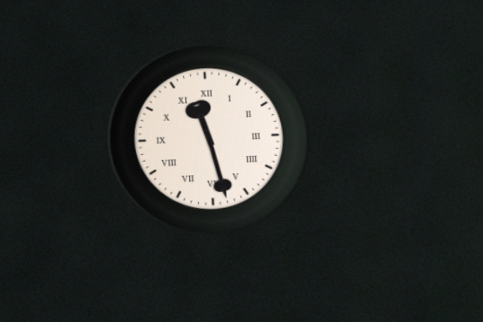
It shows 11:28
